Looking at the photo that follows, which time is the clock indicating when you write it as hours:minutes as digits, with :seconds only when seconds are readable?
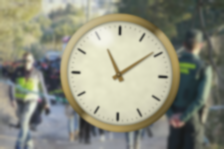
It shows 11:09
